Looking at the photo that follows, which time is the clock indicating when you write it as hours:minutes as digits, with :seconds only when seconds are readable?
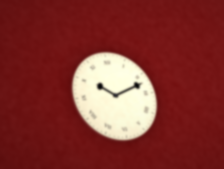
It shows 10:12
